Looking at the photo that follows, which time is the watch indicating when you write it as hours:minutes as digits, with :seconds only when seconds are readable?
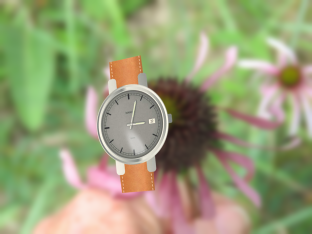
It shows 3:03
